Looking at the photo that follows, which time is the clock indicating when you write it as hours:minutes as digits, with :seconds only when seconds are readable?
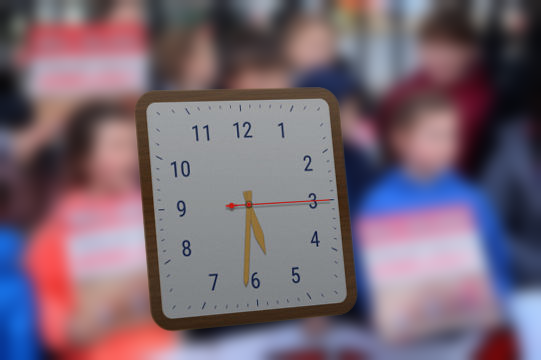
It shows 5:31:15
